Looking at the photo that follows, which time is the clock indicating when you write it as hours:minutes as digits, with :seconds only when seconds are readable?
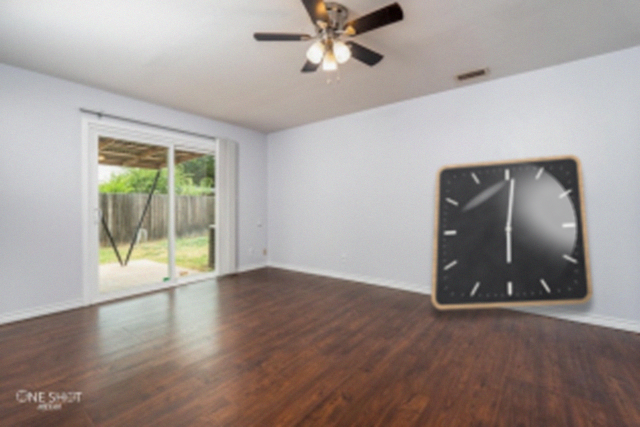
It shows 6:01
